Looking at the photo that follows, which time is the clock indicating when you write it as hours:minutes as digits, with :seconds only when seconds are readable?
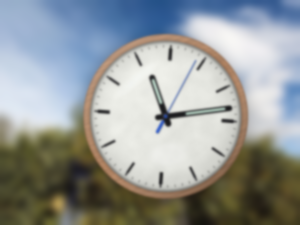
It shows 11:13:04
